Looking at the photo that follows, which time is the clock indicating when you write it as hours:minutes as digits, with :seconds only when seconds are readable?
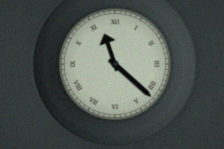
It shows 11:22
